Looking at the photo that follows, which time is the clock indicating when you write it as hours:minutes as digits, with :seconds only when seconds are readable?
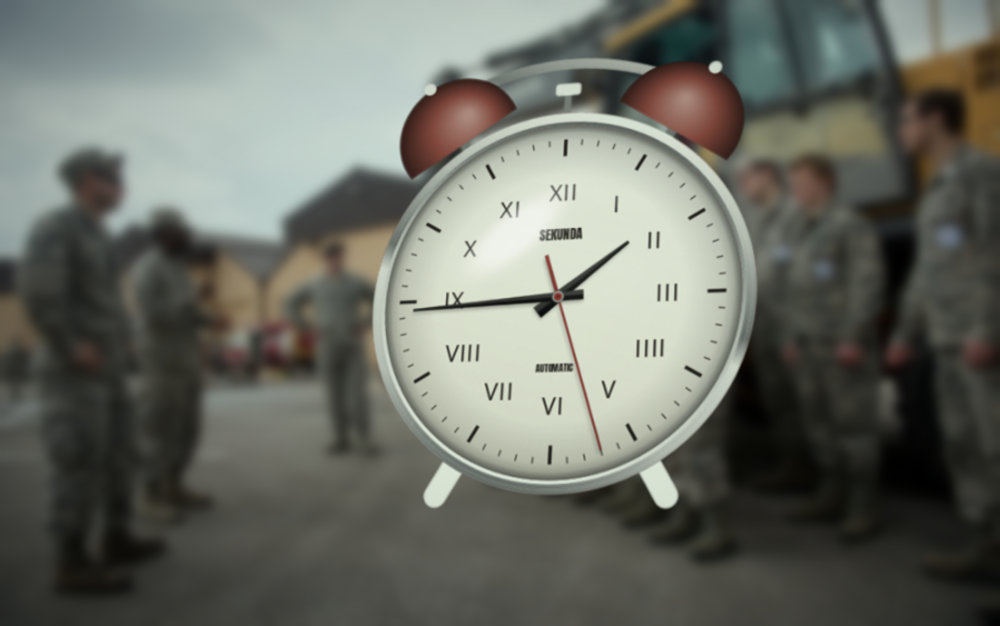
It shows 1:44:27
